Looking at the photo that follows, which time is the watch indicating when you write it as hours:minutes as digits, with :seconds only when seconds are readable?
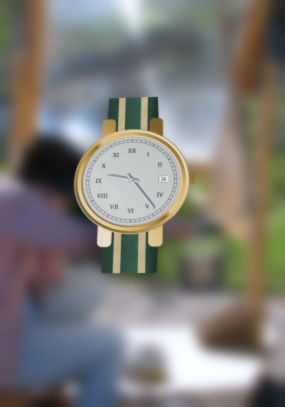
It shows 9:24
